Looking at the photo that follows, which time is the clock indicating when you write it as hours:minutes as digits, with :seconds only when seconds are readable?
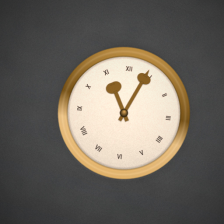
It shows 11:04
